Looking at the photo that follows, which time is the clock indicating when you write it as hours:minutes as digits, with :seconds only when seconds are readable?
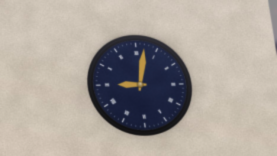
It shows 9:02
